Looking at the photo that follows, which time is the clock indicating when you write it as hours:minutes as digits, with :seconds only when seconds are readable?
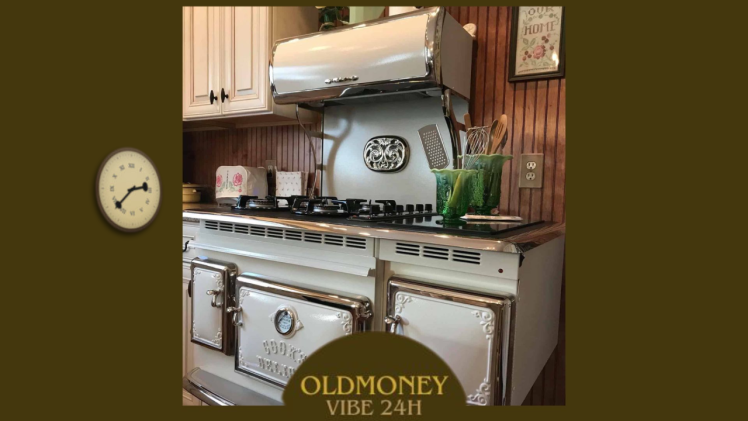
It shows 2:38
